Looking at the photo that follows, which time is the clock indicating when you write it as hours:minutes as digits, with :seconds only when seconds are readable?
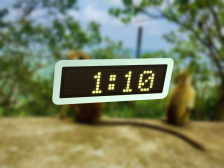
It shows 1:10
